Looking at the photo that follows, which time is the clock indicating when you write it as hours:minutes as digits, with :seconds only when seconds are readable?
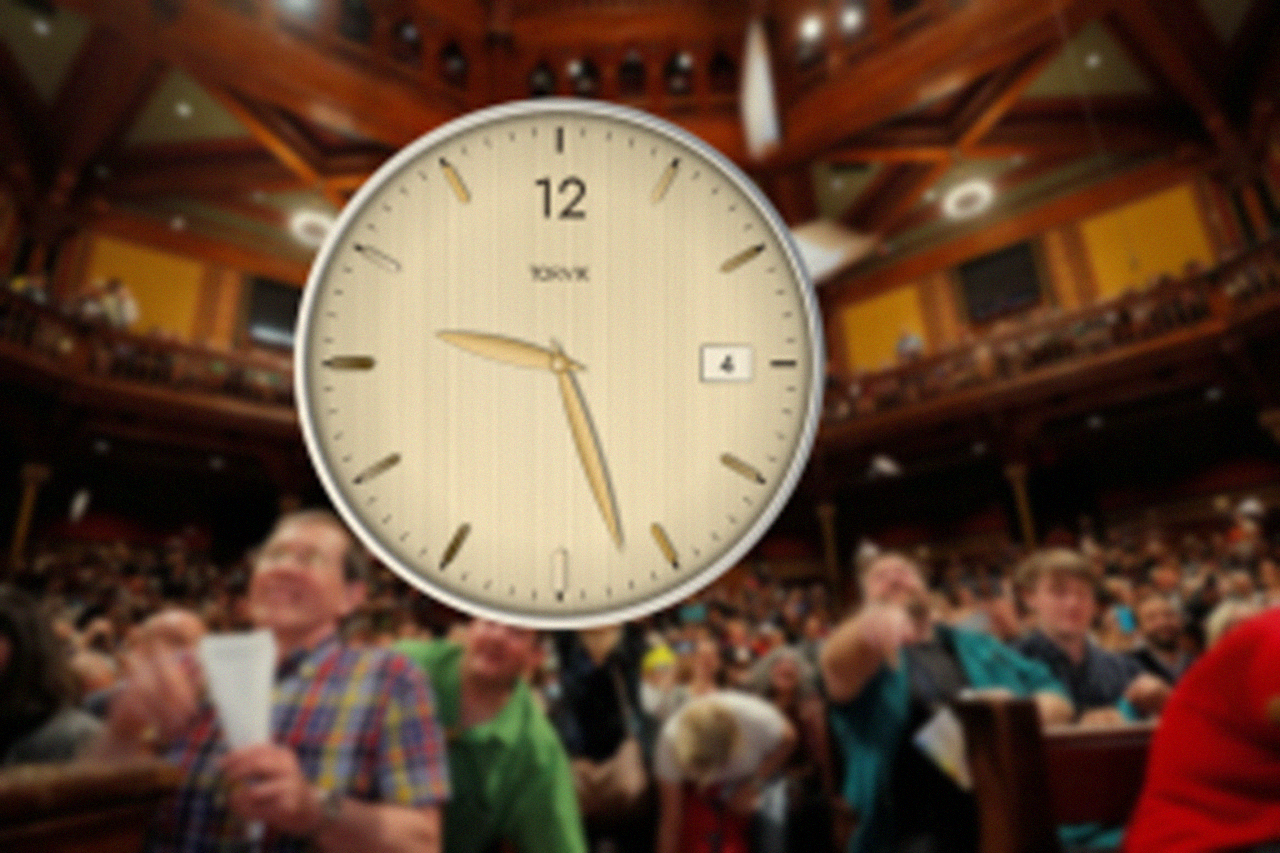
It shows 9:27
